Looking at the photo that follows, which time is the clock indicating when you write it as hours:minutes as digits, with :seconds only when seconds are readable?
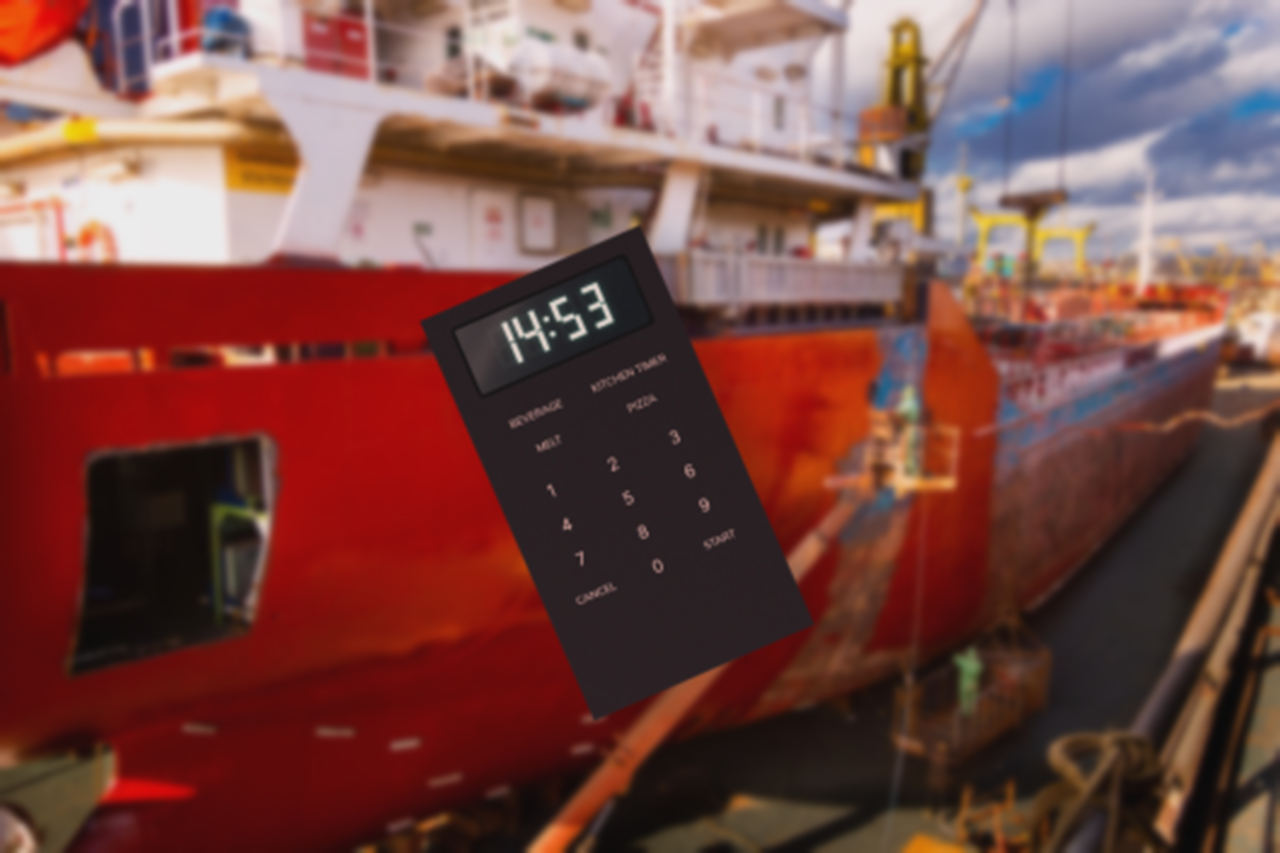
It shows 14:53
